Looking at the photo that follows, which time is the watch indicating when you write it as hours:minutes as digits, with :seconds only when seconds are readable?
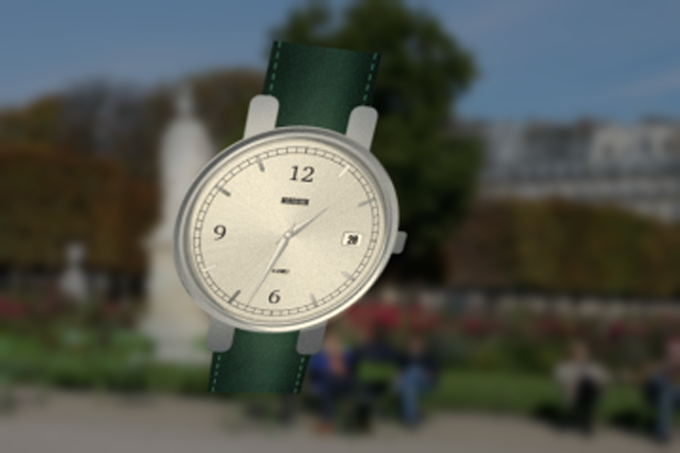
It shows 1:33
